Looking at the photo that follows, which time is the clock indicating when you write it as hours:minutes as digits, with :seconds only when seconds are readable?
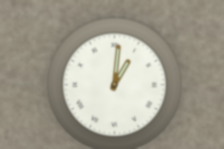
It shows 1:01
